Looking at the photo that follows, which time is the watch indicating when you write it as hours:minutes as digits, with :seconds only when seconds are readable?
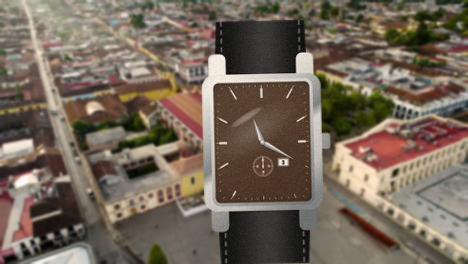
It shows 11:20
